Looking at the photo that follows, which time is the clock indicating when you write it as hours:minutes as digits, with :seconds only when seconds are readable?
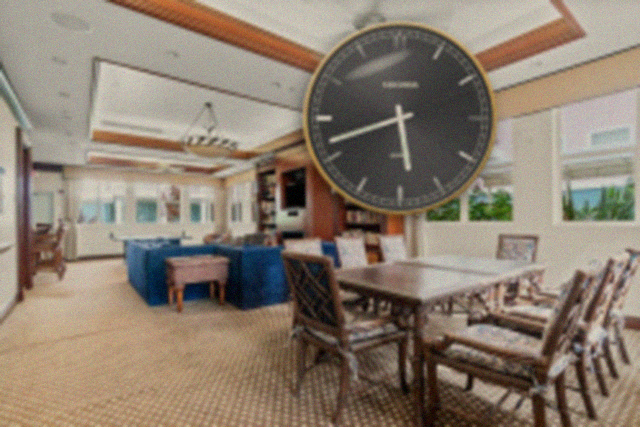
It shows 5:42
